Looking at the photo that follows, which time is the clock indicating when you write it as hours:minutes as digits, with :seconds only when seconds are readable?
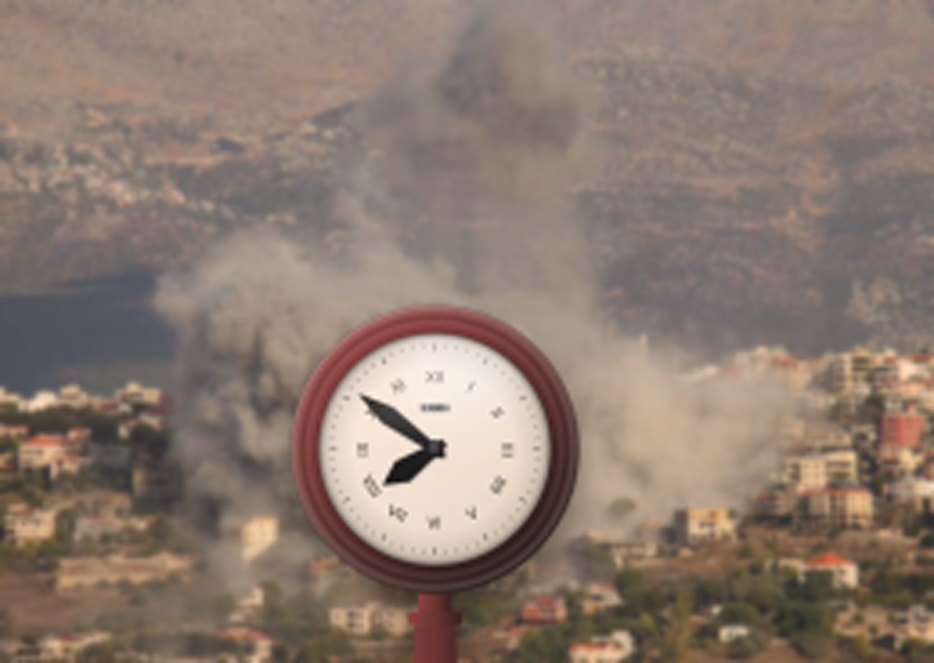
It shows 7:51
